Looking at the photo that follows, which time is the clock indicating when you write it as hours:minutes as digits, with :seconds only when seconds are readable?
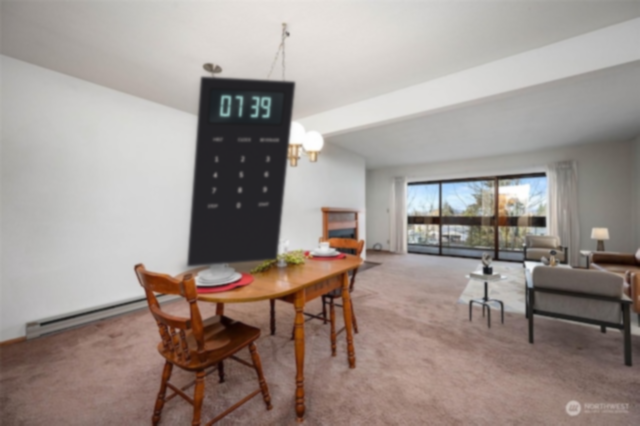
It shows 7:39
